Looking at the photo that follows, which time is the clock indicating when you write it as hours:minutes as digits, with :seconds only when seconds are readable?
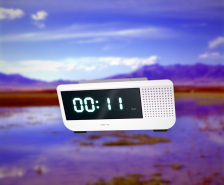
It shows 0:11
